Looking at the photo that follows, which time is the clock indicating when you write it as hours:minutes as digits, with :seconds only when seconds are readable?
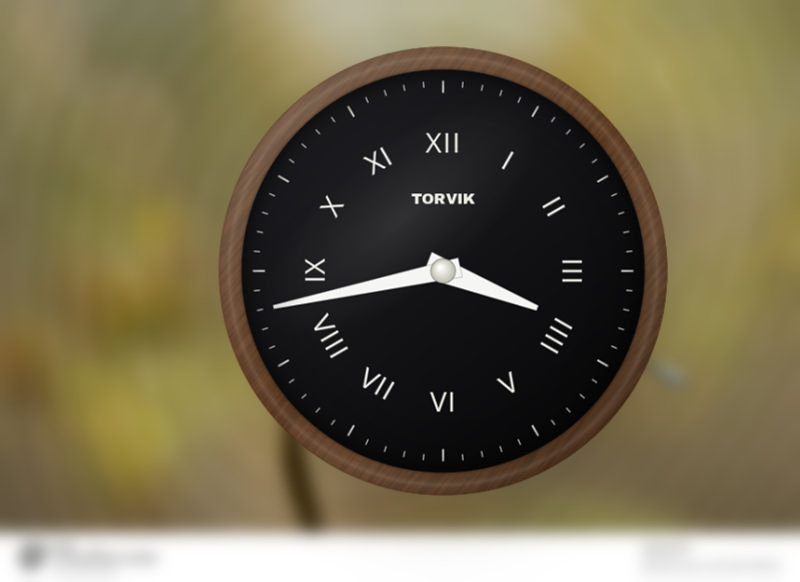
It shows 3:43
